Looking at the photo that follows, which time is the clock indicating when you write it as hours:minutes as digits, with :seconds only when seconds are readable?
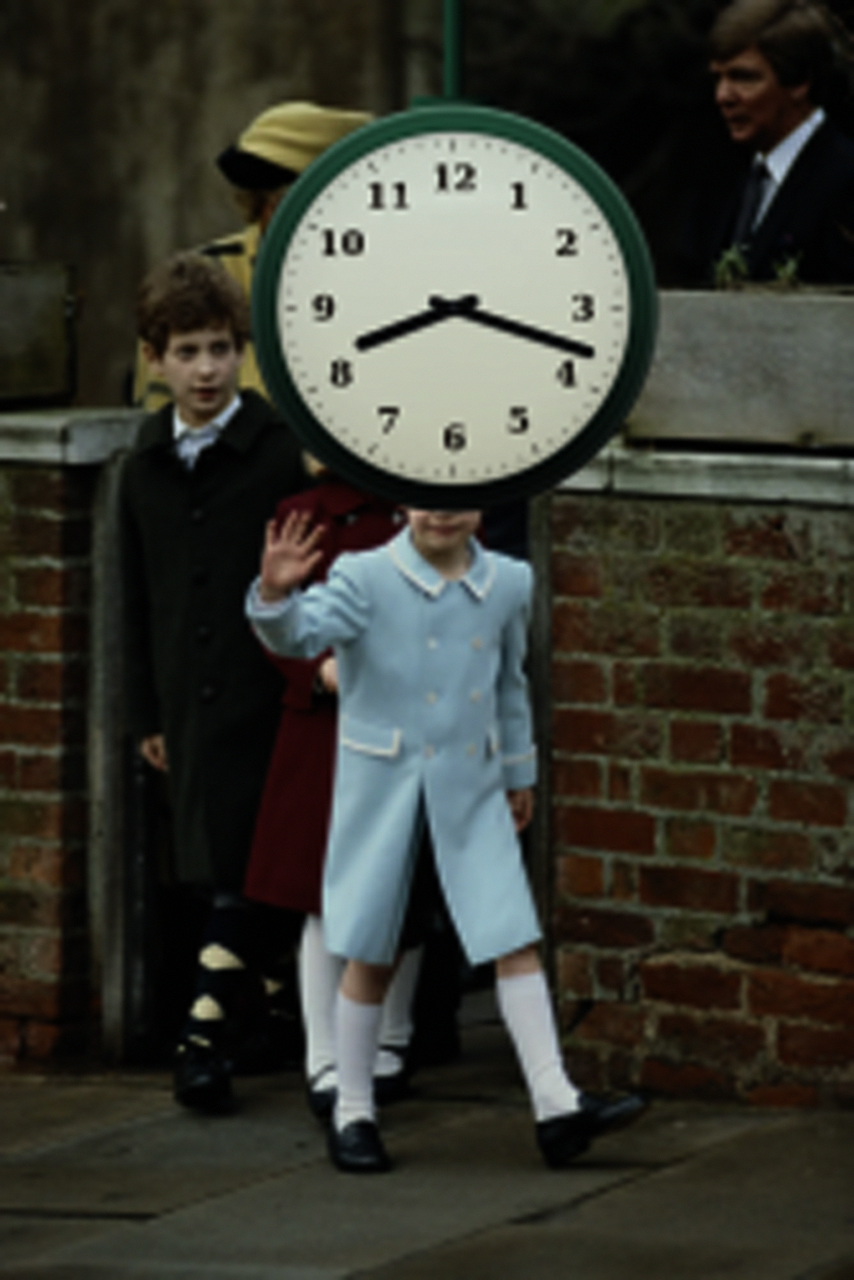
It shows 8:18
